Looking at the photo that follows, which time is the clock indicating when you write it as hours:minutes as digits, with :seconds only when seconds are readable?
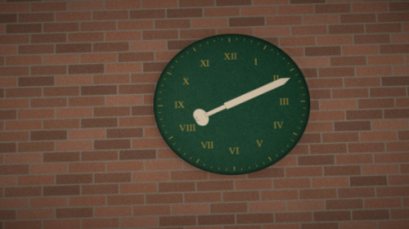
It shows 8:11
